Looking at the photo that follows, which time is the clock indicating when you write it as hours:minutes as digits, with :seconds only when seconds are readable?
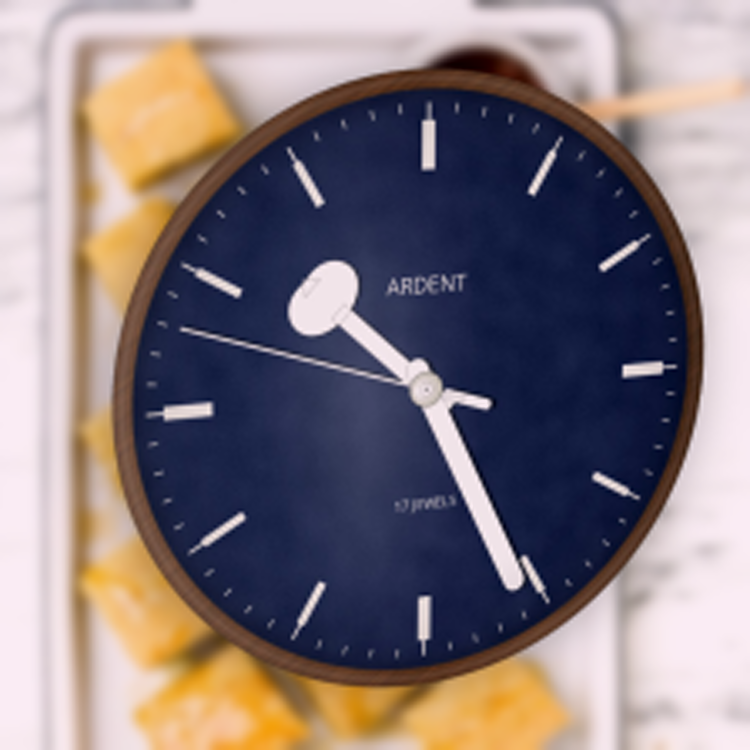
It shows 10:25:48
